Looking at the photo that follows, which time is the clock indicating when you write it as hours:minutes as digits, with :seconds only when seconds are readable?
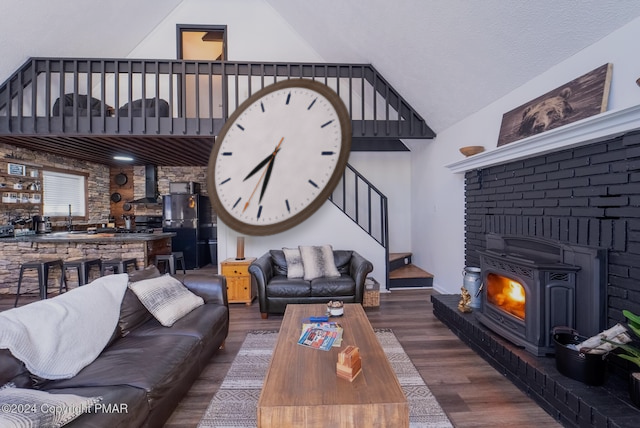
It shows 7:30:33
